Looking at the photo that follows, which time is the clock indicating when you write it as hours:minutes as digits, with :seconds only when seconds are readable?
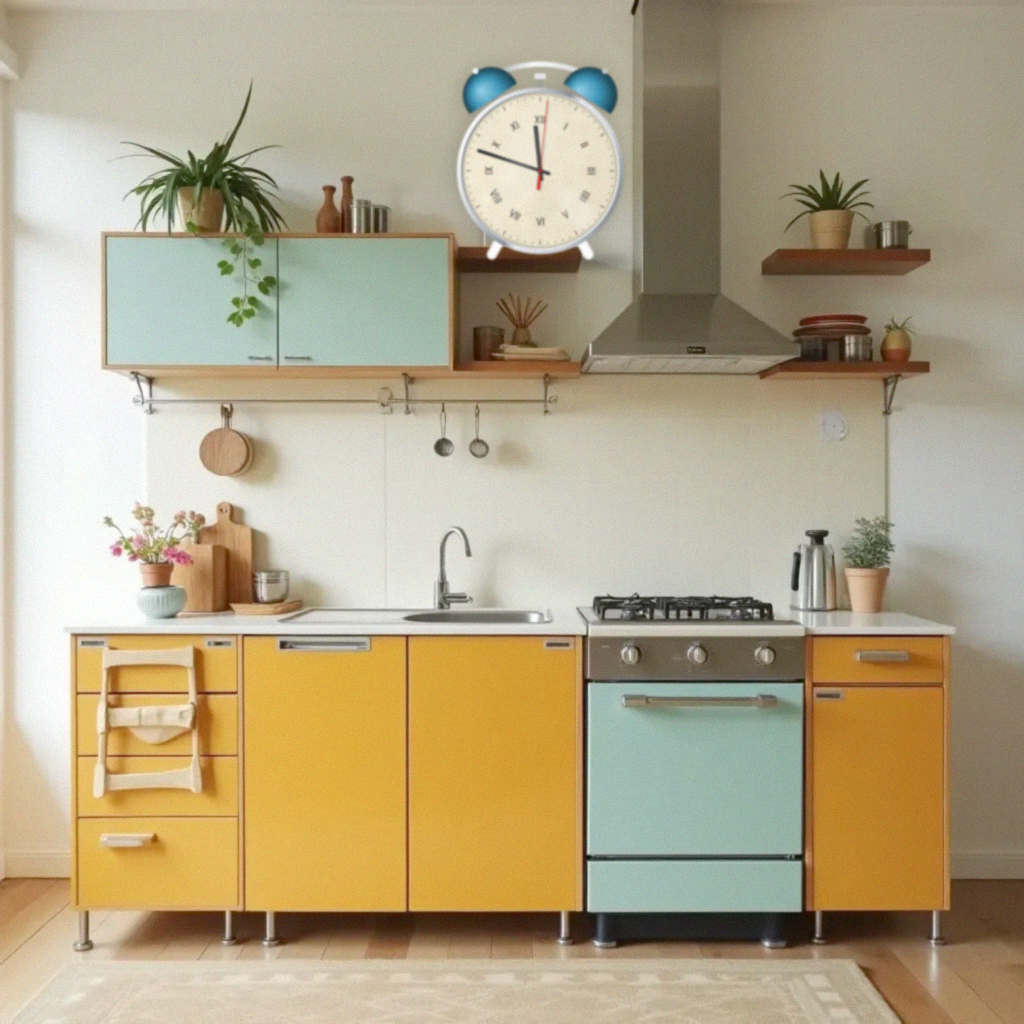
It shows 11:48:01
